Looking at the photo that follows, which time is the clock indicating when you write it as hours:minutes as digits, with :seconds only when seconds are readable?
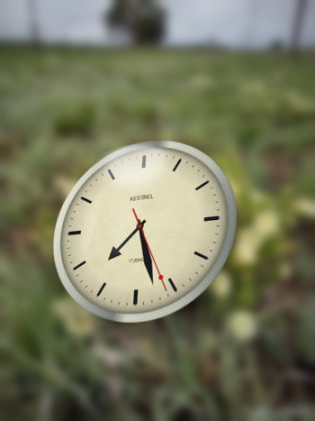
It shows 7:27:26
